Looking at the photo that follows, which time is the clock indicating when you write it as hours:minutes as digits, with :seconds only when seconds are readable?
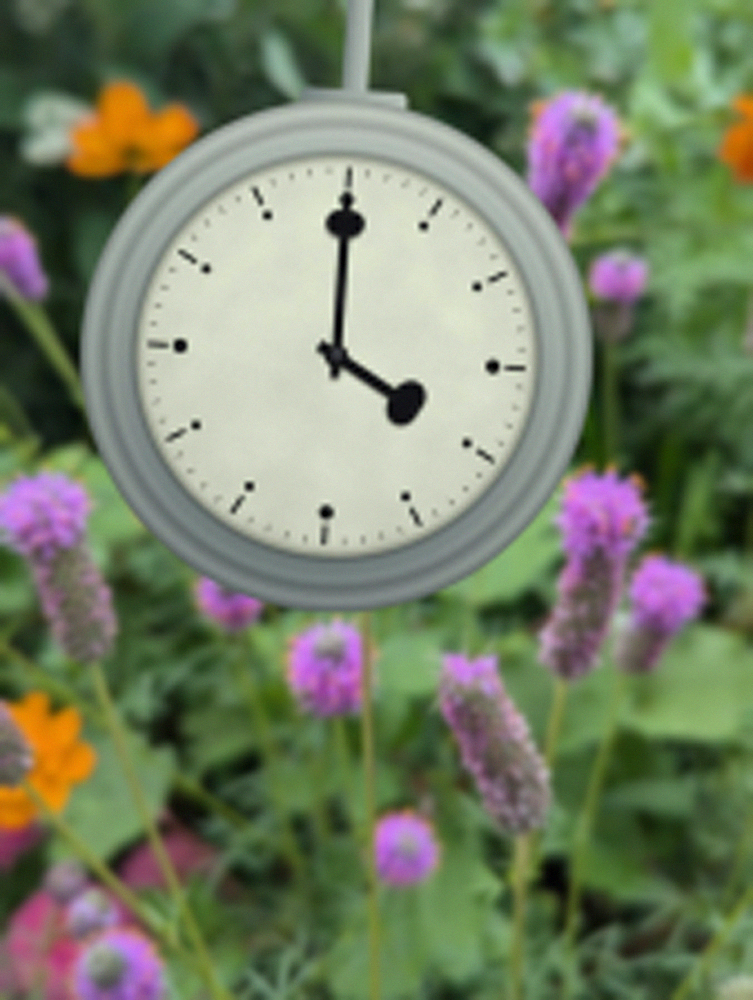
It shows 4:00
